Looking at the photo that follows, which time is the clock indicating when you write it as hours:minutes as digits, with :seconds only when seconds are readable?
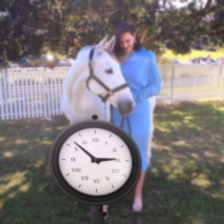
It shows 2:52
